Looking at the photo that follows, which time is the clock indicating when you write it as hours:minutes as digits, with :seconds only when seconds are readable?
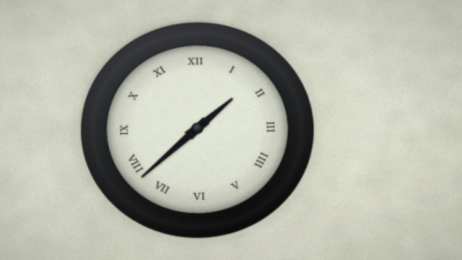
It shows 1:38
